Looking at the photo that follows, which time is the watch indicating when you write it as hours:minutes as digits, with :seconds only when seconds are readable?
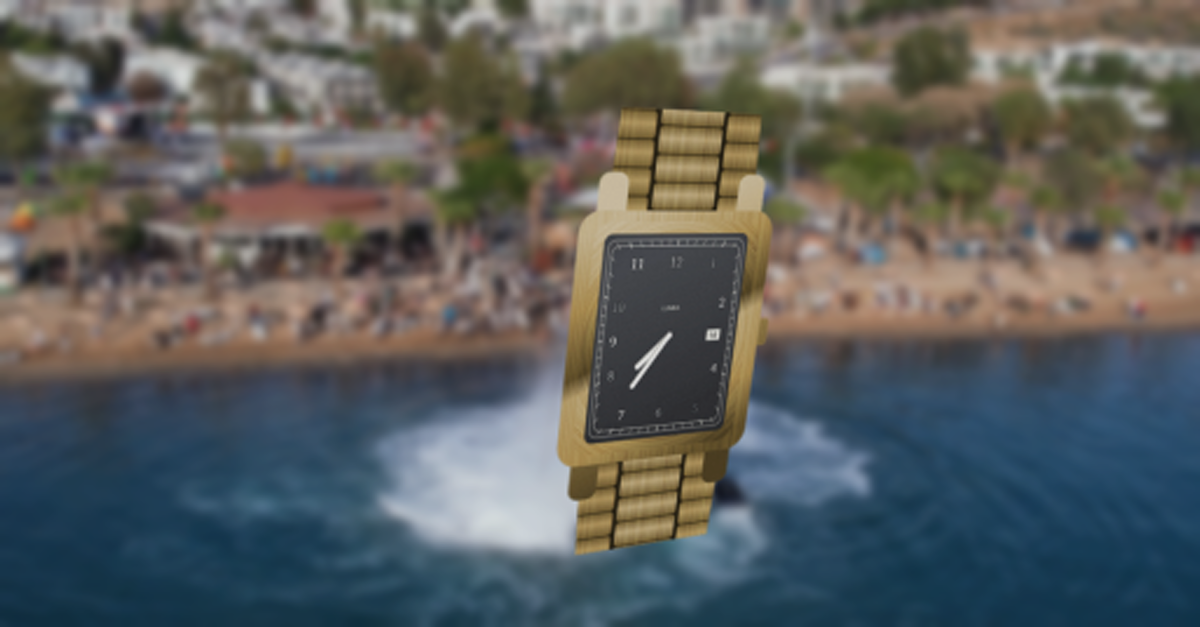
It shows 7:36
